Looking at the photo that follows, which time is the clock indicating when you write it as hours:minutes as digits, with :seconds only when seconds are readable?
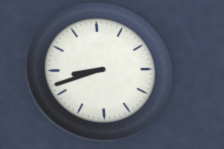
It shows 8:42
